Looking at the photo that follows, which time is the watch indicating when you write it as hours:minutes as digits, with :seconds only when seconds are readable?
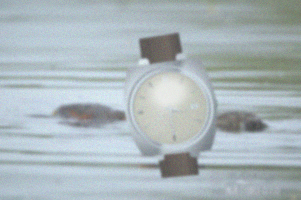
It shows 3:30
